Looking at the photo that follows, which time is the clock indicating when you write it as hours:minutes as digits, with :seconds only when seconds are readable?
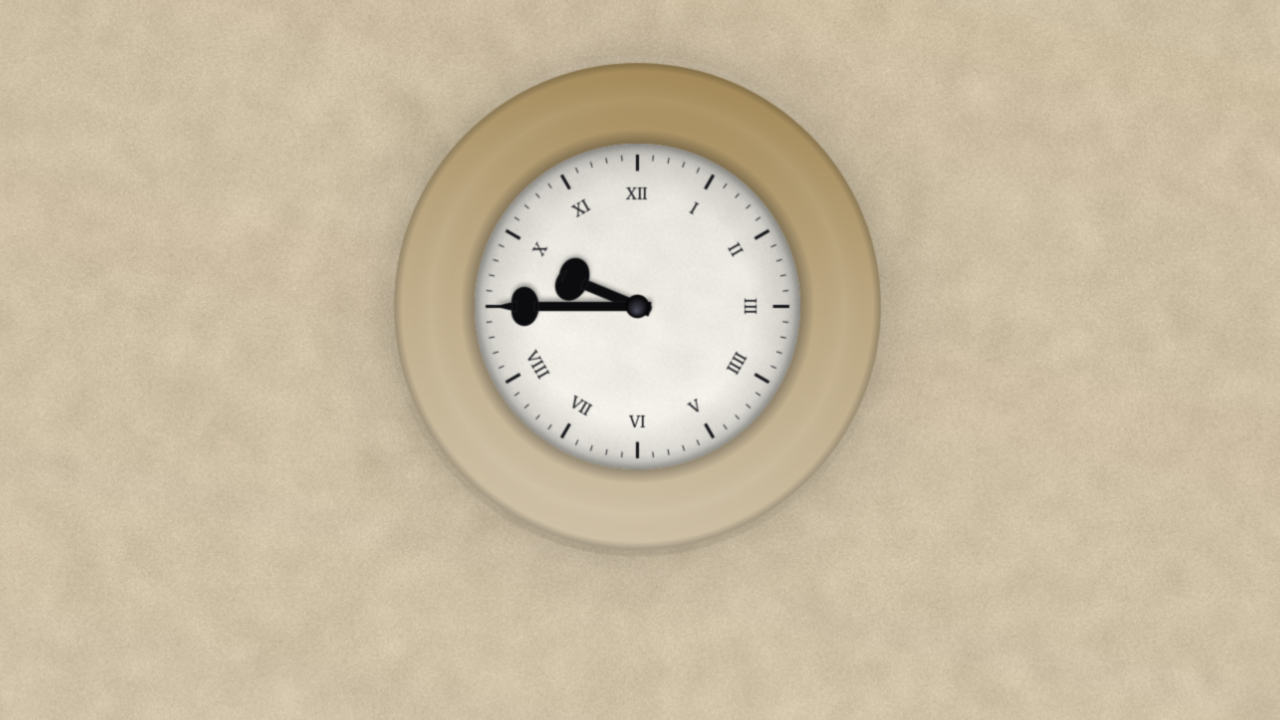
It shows 9:45
